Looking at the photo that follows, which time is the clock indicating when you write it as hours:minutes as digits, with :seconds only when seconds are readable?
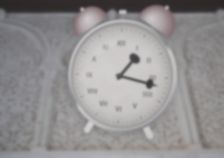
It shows 1:17
